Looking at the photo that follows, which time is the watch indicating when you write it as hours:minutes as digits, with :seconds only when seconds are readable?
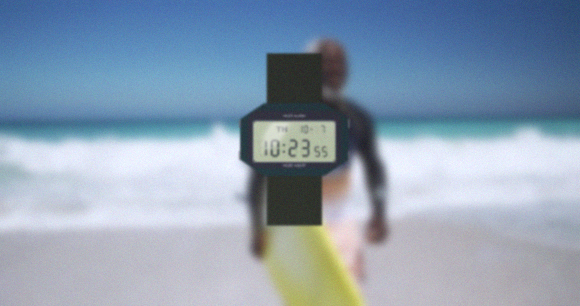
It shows 10:23:55
